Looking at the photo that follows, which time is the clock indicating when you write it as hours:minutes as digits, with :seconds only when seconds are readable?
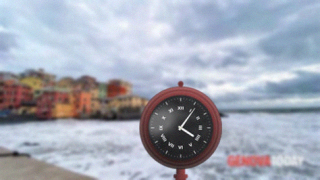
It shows 4:06
